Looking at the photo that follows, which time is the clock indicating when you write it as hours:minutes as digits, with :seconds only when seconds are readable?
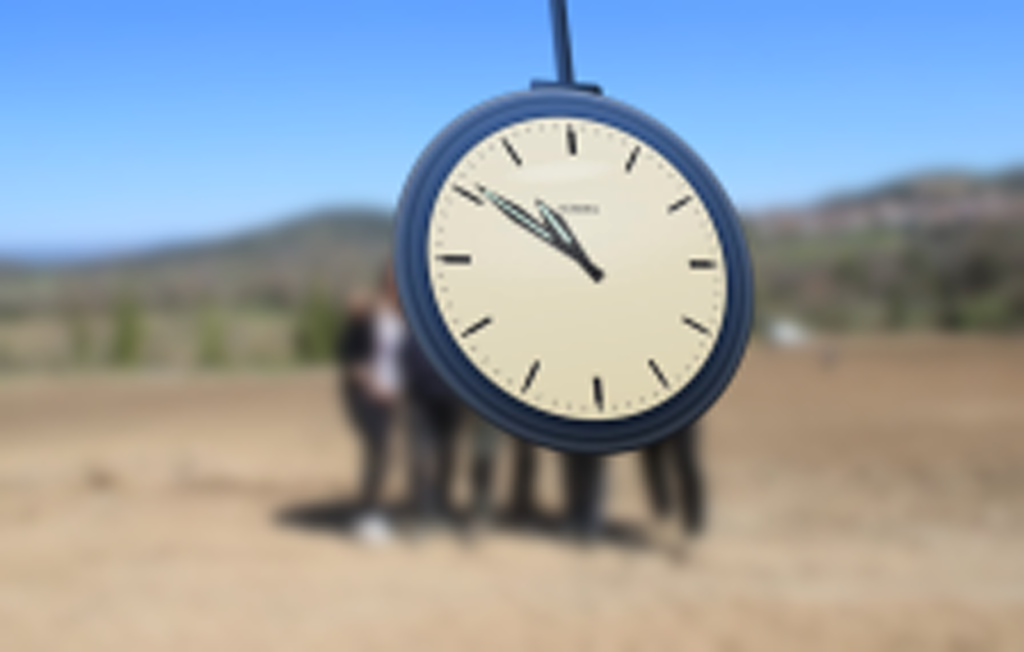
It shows 10:51
